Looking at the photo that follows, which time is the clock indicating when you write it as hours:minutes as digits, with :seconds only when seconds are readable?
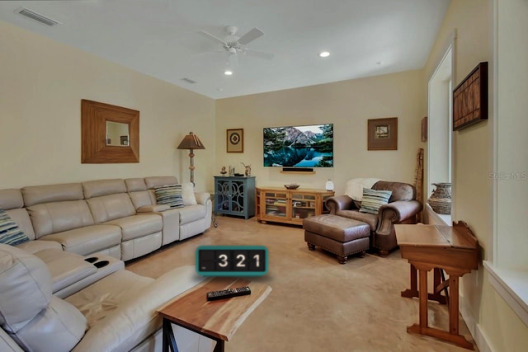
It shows 3:21
